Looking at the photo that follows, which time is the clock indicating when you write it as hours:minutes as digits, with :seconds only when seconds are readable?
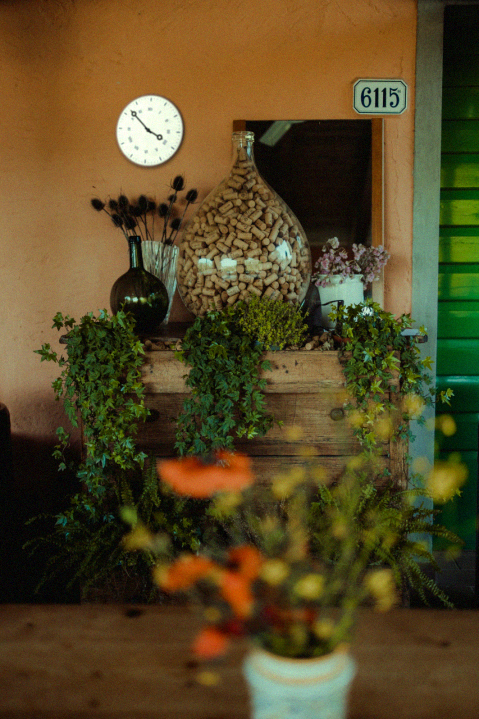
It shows 3:52
